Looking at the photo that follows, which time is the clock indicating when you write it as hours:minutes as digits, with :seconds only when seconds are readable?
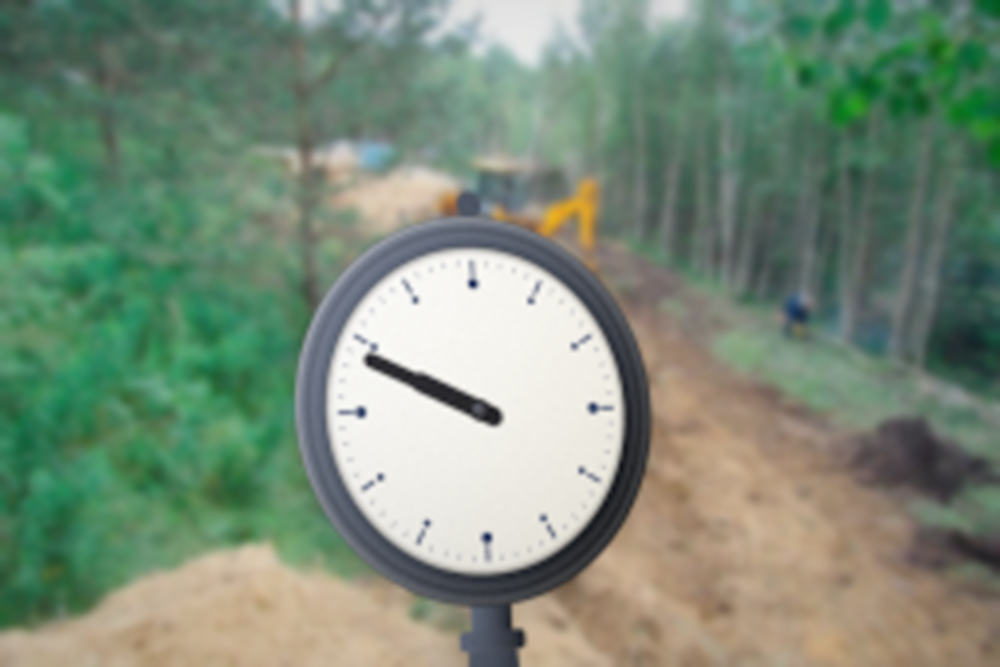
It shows 9:49
